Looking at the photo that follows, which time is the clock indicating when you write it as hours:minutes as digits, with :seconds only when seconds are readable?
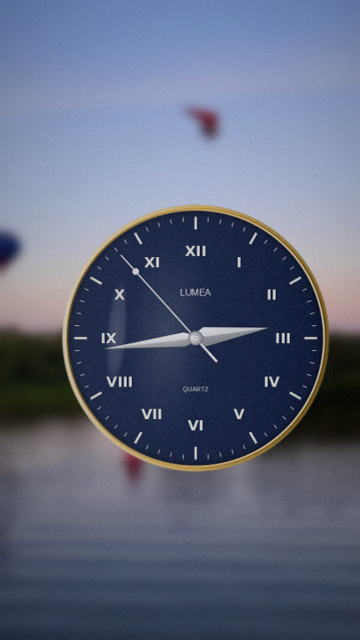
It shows 2:43:53
